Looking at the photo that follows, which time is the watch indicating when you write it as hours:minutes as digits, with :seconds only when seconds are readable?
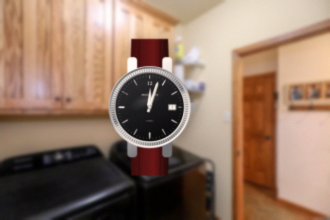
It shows 12:03
